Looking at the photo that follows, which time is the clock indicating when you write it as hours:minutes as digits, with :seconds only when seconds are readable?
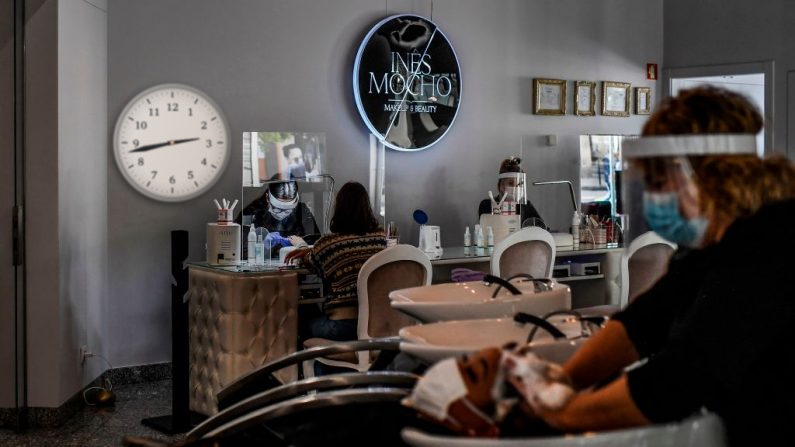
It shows 2:43
